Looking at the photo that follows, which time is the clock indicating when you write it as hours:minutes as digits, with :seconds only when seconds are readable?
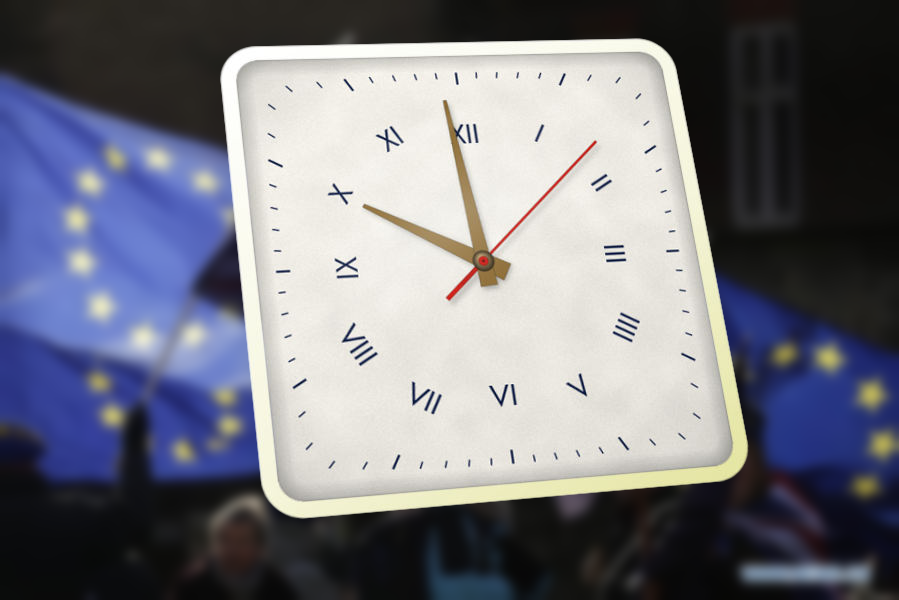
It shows 9:59:08
